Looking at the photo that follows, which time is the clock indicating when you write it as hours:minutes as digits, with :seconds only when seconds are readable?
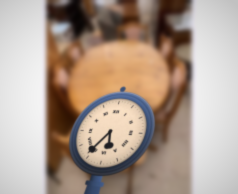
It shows 5:36
